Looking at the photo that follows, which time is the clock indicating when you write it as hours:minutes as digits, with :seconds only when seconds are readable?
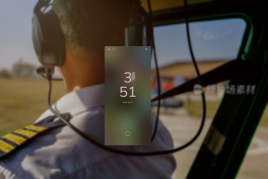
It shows 3:51
